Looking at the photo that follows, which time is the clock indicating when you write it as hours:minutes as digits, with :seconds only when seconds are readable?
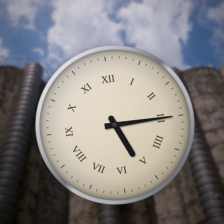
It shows 5:15
